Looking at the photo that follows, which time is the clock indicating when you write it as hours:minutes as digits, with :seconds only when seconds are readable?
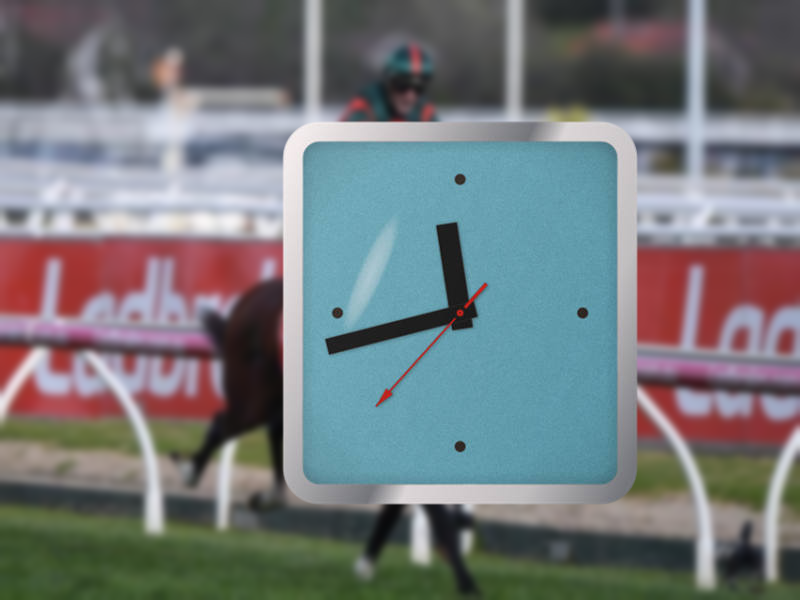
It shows 11:42:37
